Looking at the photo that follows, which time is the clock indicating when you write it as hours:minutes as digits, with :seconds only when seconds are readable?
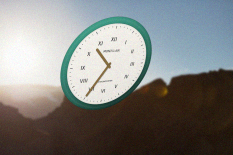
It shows 10:35
